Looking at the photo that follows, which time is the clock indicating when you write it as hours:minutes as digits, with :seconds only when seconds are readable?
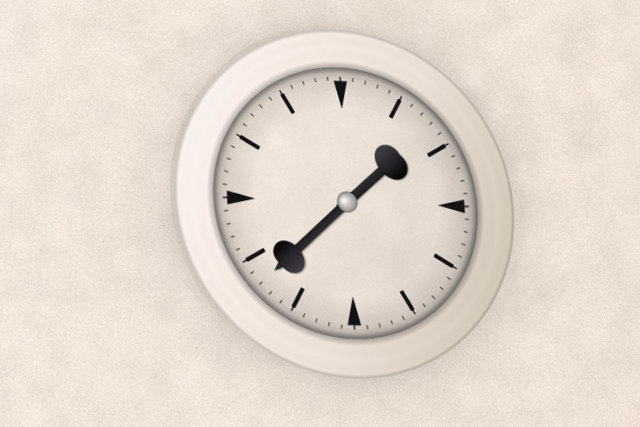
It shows 1:38
